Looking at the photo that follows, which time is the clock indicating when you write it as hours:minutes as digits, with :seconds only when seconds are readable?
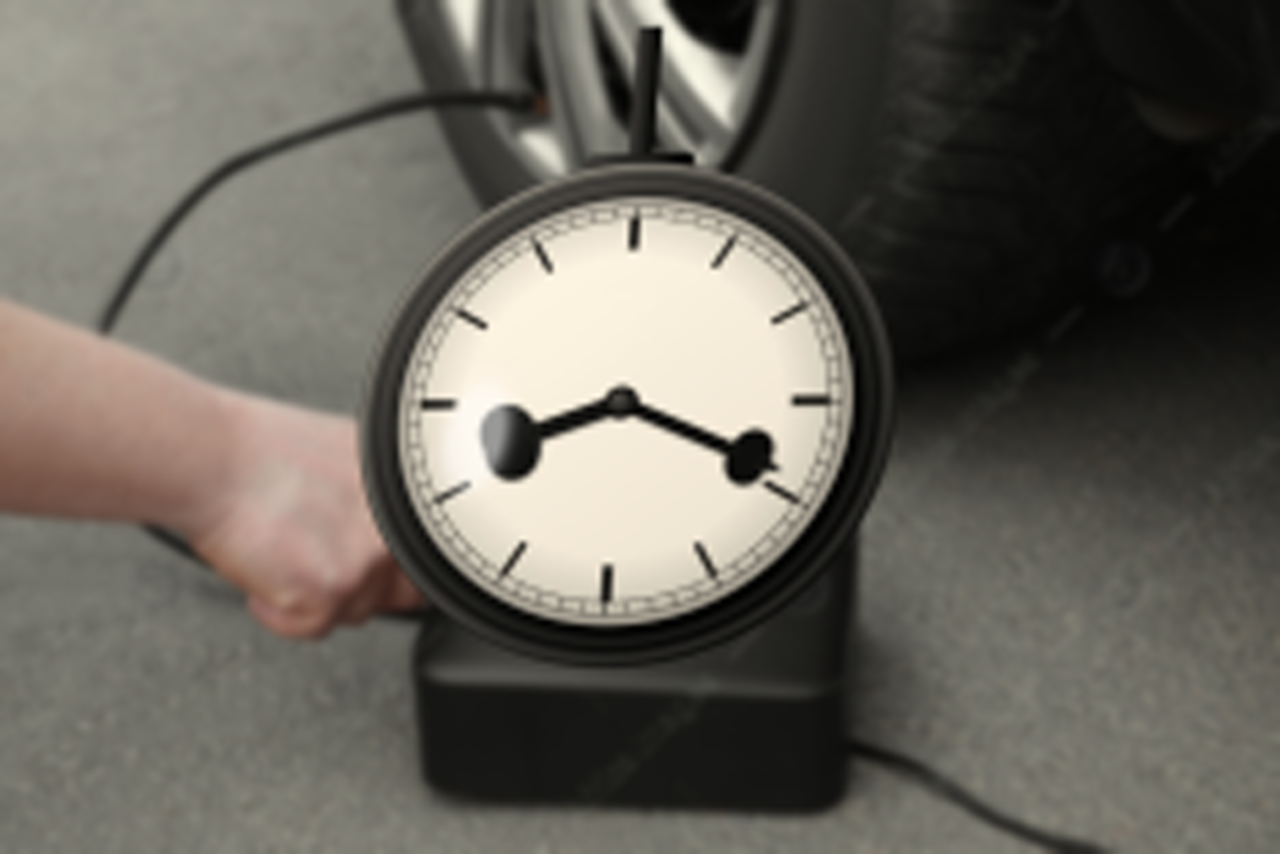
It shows 8:19
